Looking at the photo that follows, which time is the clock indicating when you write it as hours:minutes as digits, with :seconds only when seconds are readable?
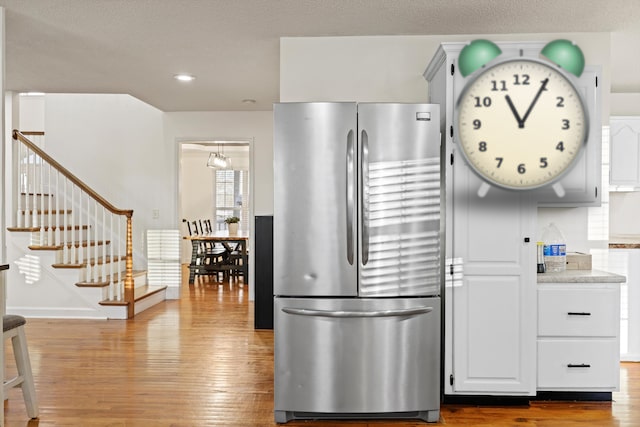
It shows 11:05
